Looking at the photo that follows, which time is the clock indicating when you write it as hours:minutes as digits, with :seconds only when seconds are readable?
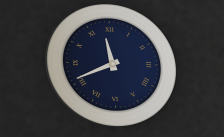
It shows 11:41
